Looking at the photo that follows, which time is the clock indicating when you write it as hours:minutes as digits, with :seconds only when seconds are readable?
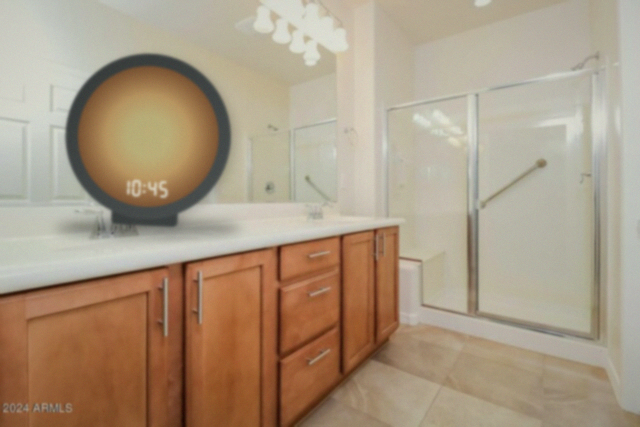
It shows 10:45
